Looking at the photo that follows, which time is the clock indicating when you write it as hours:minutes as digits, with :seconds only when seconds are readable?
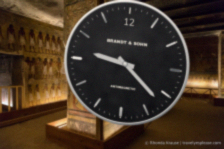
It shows 9:22
